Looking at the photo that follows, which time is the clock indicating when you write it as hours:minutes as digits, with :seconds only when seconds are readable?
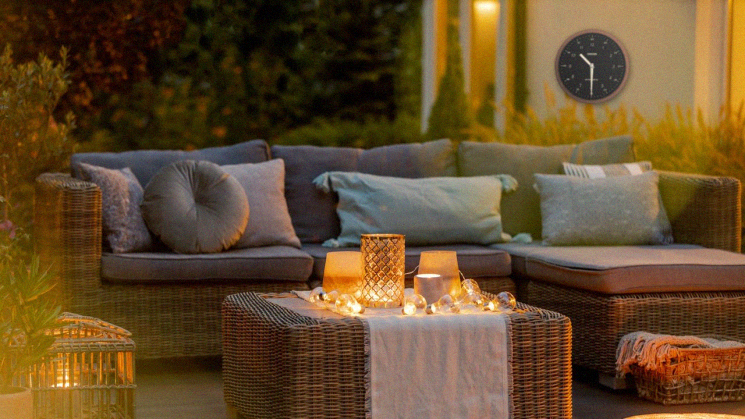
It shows 10:30
